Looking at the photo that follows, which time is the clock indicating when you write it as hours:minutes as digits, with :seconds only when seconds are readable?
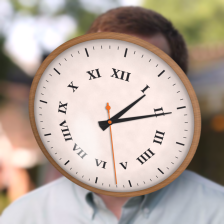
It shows 1:10:27
